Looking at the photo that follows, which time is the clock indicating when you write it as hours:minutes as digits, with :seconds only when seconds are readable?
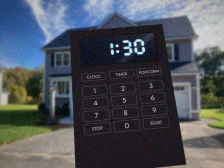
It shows 1:30
